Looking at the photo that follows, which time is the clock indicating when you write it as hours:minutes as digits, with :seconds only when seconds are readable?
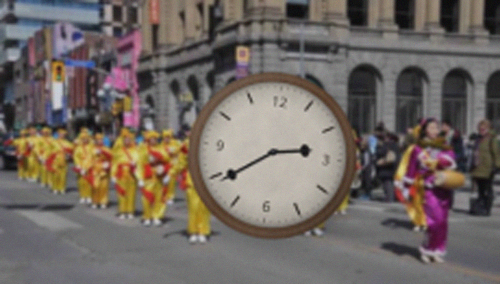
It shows 2:39
